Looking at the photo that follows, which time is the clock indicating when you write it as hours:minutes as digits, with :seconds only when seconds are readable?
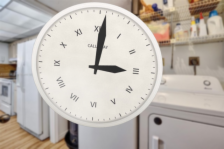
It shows 3:01
